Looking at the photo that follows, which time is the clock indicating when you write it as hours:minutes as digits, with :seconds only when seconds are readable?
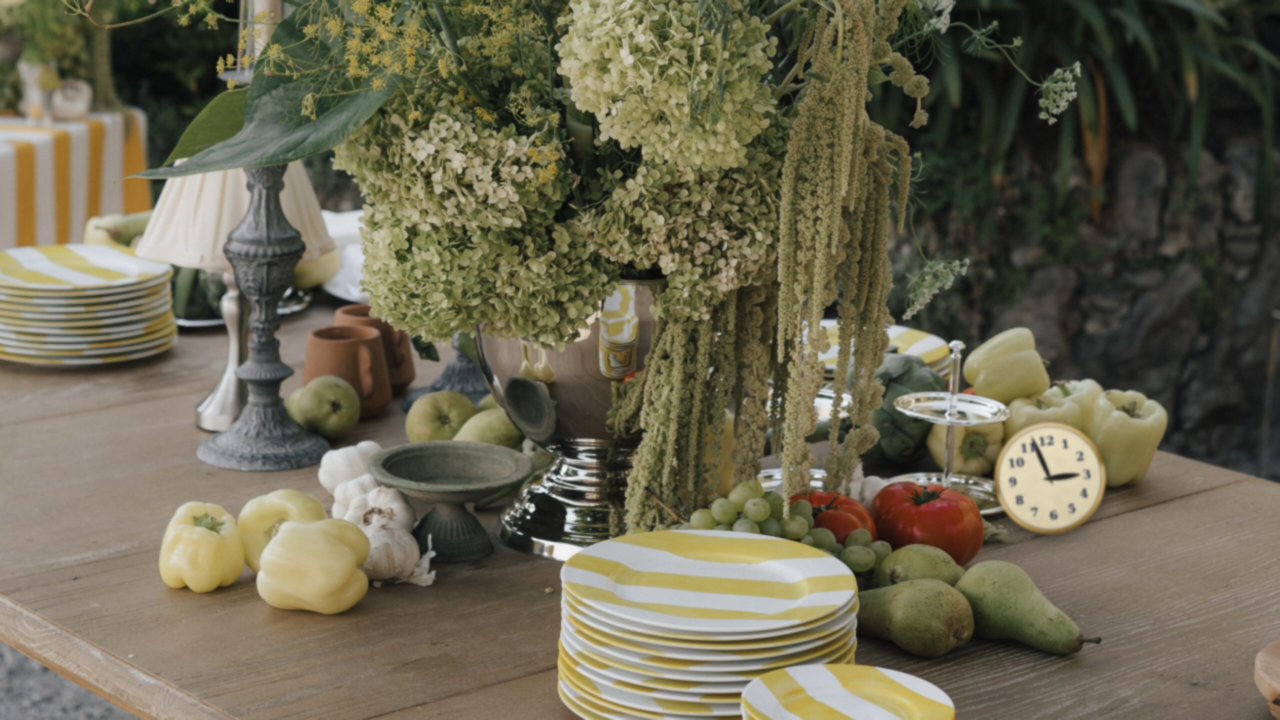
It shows 2:57
